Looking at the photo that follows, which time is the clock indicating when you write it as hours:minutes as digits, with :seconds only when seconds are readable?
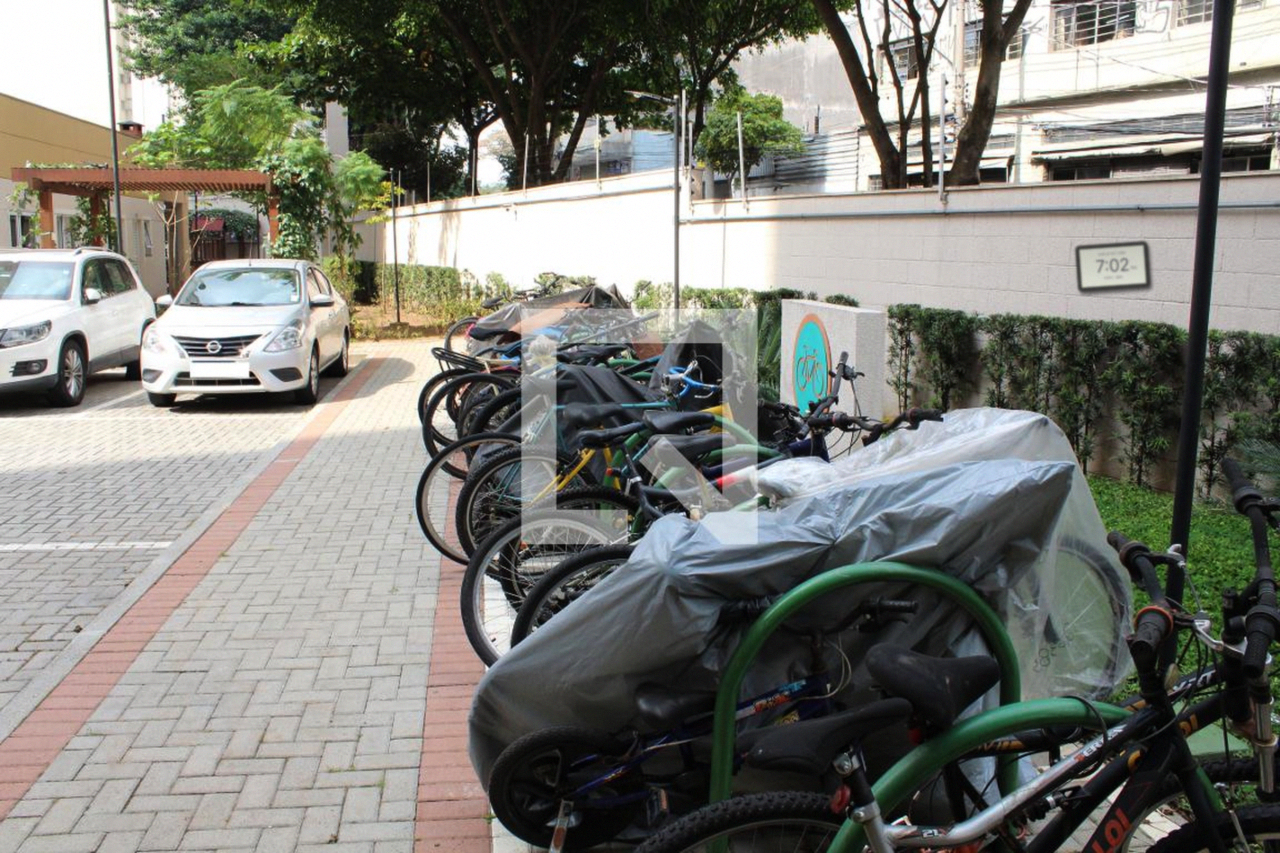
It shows 7:02
